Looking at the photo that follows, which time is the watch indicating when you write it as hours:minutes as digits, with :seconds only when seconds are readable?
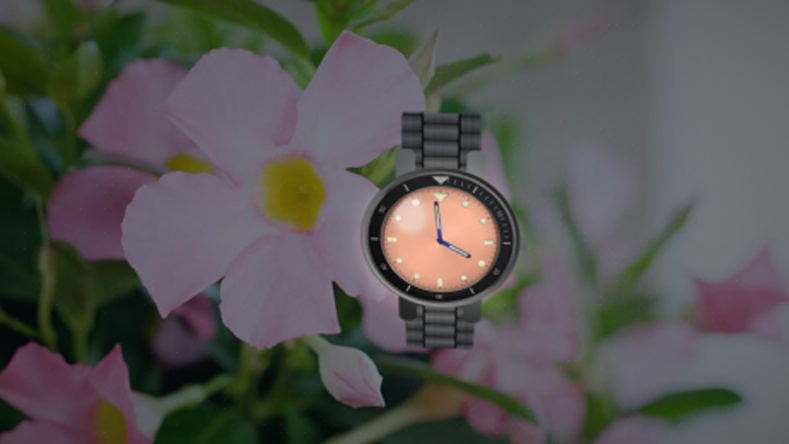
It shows 3:59
